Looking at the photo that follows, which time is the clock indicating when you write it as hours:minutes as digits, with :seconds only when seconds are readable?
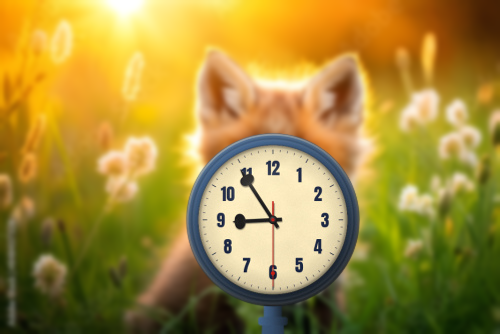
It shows 8:54:30
